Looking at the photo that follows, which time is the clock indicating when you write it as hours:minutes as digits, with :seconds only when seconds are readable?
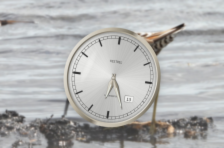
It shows 6:26
